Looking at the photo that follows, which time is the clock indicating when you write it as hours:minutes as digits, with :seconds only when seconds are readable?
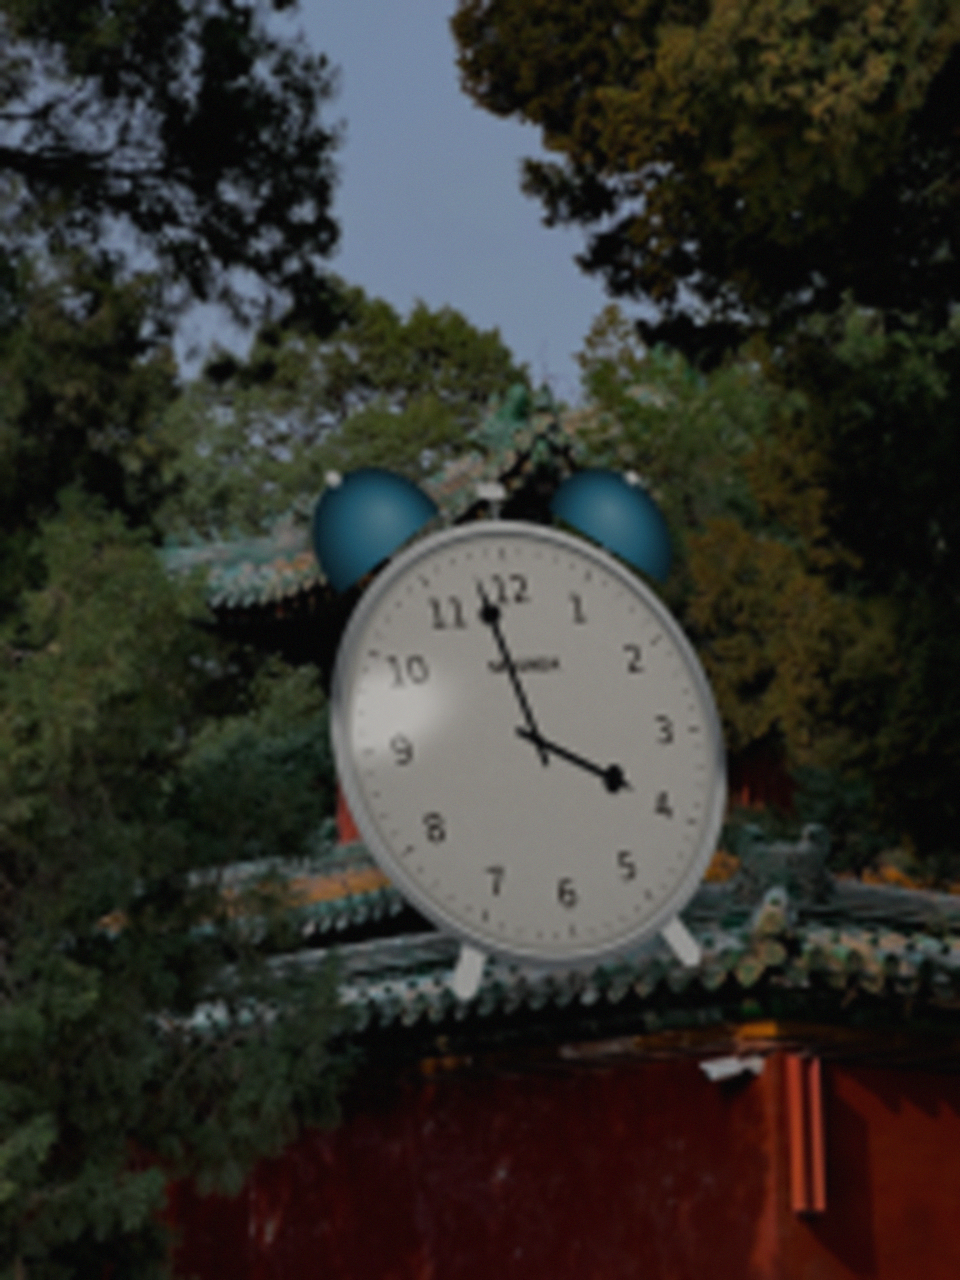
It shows 3:58
